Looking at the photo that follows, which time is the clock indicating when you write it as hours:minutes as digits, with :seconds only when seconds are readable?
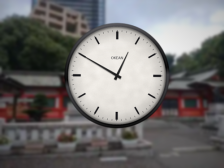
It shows 12:50
